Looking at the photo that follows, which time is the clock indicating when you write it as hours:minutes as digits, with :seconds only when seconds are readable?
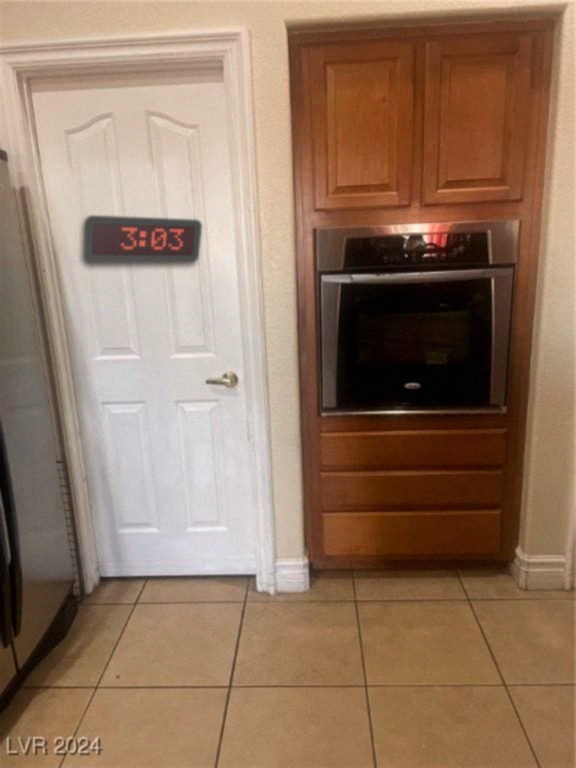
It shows 3:03
